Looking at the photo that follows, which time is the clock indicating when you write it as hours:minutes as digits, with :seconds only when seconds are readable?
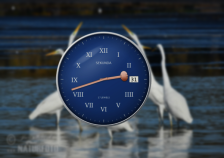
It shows 2:42
